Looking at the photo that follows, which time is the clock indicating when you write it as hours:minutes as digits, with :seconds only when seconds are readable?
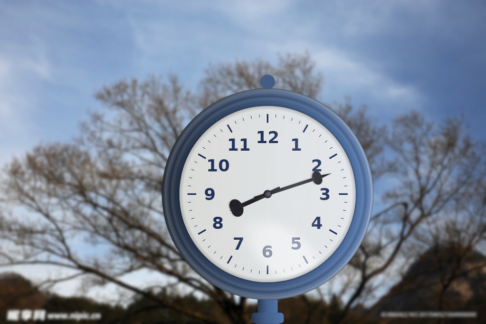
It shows 8:12
